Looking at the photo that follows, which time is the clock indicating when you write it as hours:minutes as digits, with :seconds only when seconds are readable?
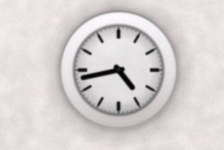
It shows 4:43
